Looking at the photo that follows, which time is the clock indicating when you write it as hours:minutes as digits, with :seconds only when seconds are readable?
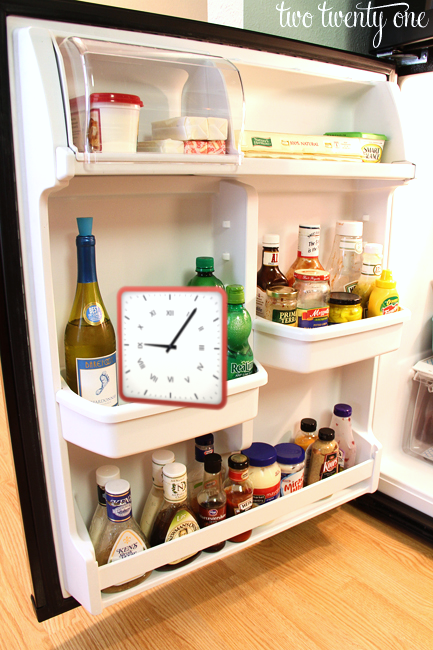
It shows 9:06
